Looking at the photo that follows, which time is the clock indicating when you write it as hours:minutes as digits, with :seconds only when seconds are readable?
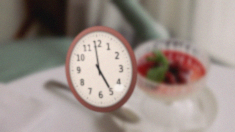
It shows 4:59
